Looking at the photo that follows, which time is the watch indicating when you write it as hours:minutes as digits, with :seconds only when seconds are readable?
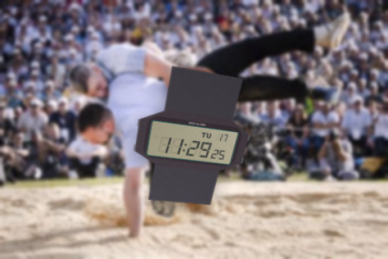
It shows 11:29:25
